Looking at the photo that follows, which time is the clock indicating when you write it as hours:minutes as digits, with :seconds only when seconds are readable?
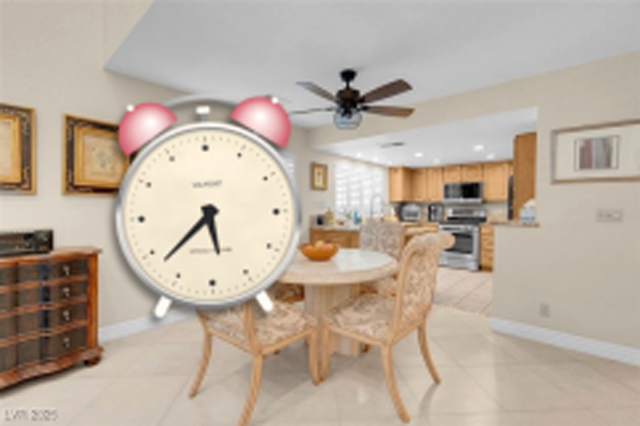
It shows 5:38
